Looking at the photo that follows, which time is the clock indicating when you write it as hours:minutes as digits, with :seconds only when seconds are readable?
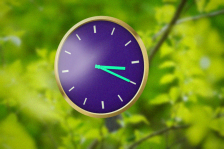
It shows 3:20
